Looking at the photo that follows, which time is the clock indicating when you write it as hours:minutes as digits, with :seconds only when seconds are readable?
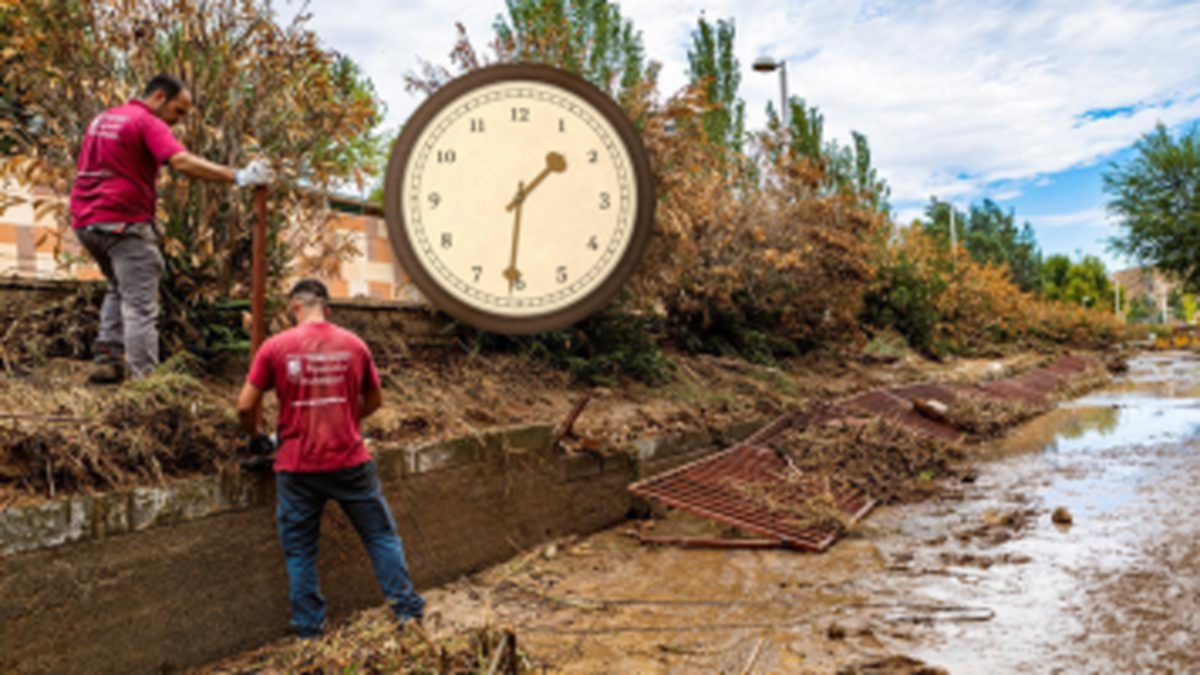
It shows 1:31
